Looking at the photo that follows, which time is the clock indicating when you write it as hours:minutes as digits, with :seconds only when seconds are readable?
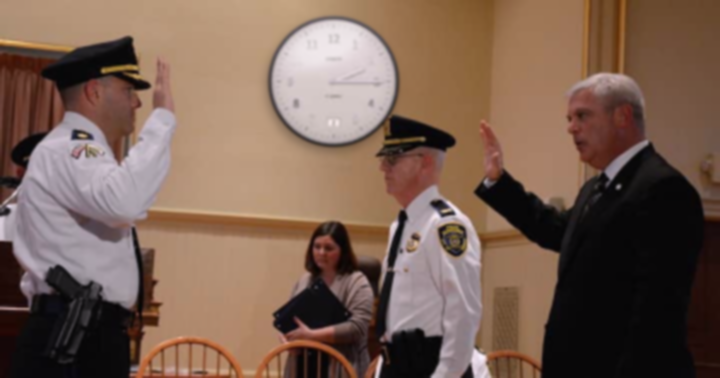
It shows 2:15
